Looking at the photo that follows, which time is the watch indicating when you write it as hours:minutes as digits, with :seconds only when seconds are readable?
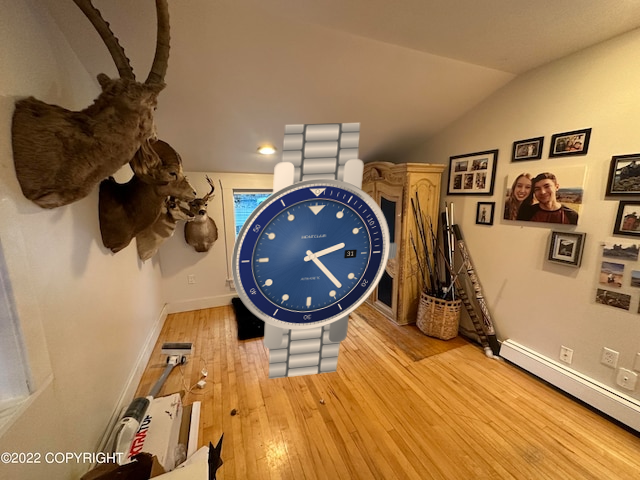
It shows 2:23
